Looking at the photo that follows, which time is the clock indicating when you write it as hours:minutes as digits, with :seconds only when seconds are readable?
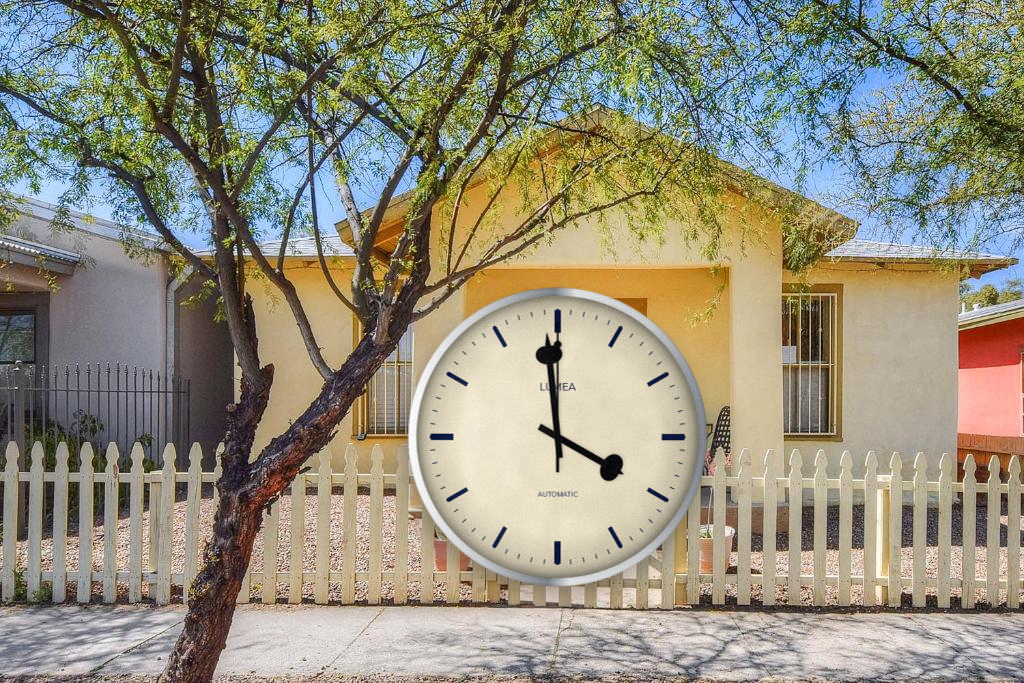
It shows 3:59:00
